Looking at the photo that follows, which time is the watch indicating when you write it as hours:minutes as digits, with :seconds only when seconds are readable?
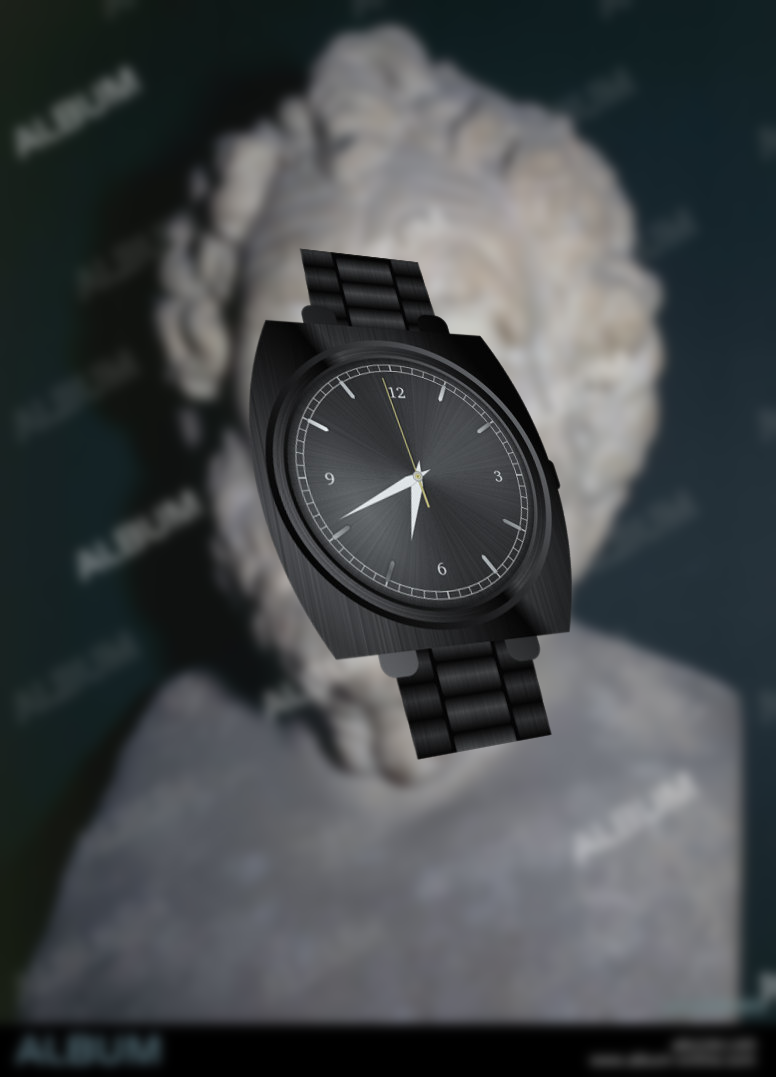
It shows 6:40:59
